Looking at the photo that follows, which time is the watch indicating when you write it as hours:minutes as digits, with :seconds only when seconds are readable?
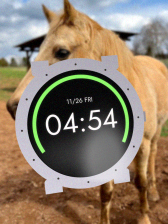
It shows 4:54
